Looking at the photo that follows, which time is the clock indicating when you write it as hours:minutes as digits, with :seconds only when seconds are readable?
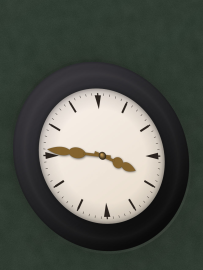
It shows 3:46
